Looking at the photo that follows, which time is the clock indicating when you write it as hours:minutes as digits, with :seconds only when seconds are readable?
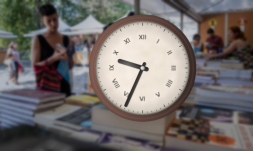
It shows 9:34
